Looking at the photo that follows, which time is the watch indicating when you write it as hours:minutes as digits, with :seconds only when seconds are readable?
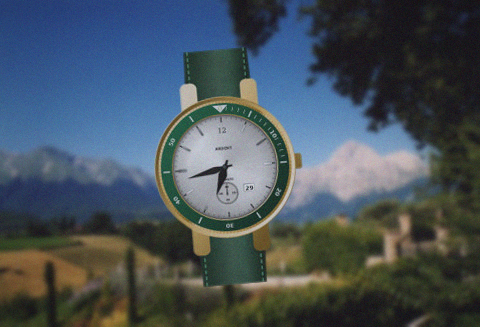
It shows 6:43
